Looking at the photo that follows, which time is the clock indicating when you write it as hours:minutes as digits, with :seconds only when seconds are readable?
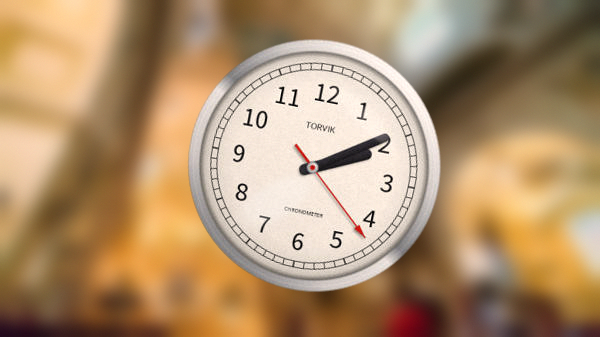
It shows 2:09:22
